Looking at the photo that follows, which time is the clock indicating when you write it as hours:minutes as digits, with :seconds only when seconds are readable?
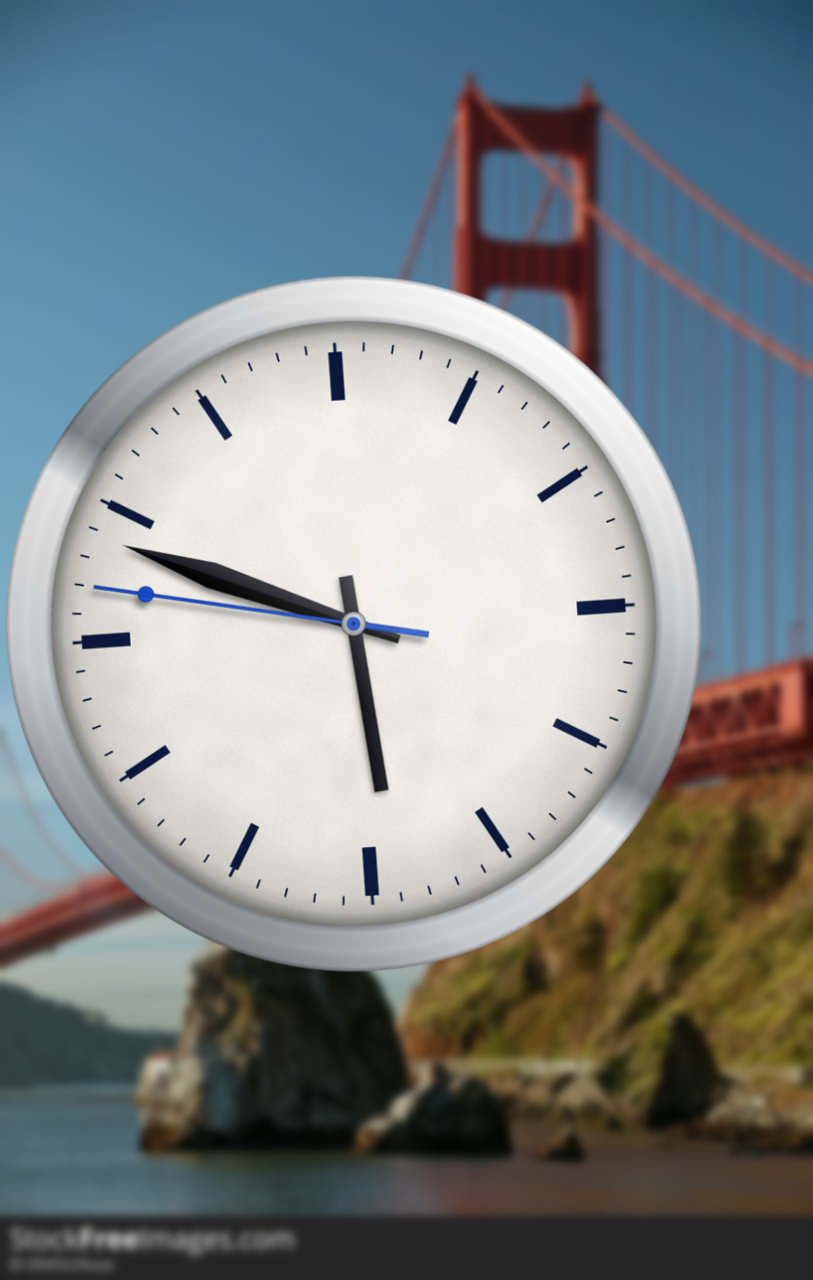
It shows 5:48:47
